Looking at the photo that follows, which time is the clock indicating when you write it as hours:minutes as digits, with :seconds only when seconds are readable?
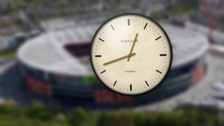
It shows 12:42
